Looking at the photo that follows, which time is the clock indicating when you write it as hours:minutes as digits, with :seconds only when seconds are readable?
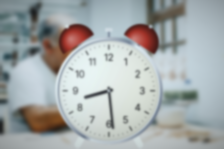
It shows 8:29
